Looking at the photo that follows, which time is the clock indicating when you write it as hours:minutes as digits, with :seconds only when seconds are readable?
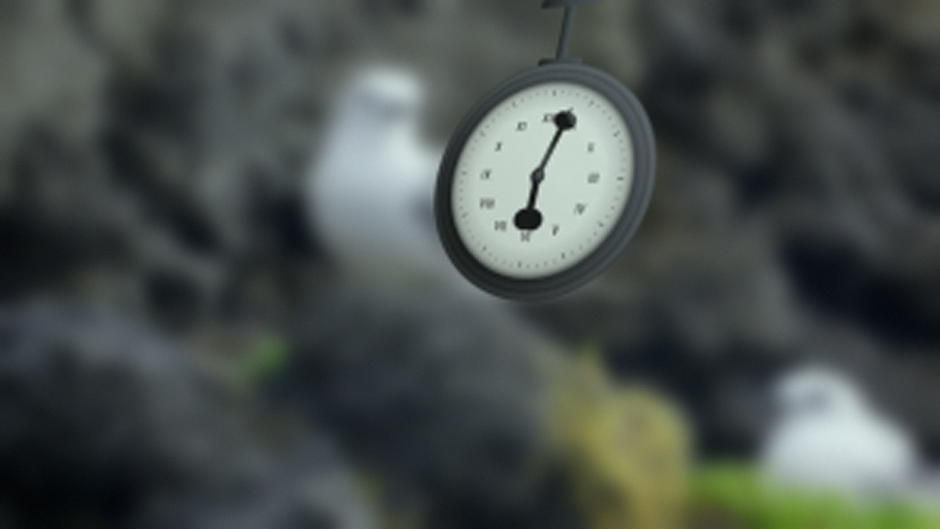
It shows 6:03
